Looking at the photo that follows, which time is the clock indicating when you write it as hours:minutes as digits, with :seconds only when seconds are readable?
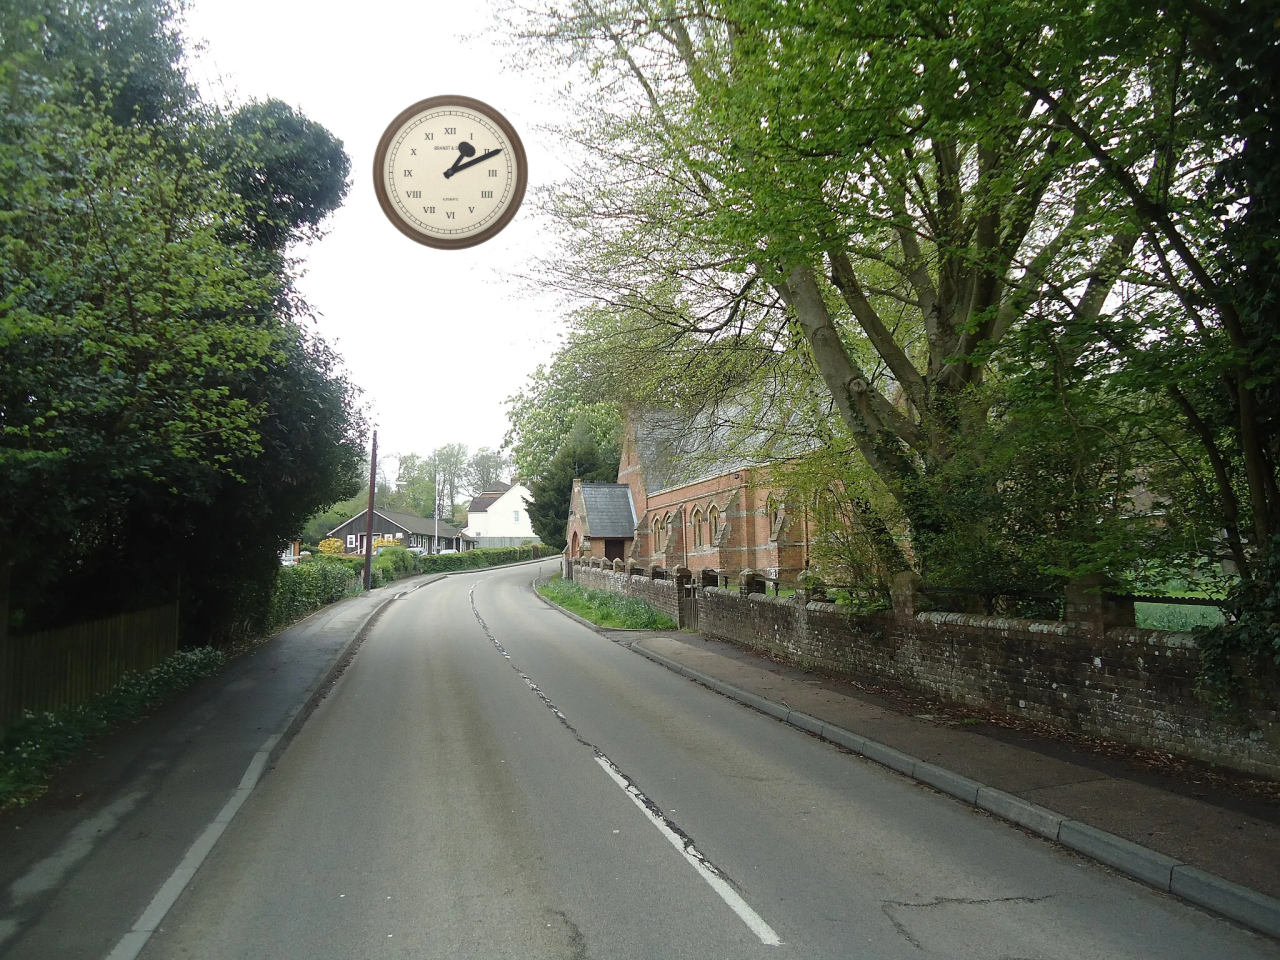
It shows 1:11
